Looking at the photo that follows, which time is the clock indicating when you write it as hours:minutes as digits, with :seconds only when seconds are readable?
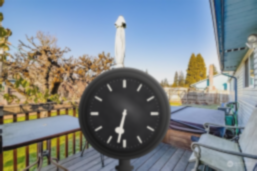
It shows 6:32
